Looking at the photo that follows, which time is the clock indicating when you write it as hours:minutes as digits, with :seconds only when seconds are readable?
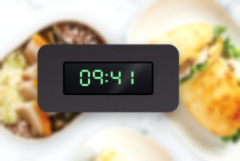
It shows 9:41
